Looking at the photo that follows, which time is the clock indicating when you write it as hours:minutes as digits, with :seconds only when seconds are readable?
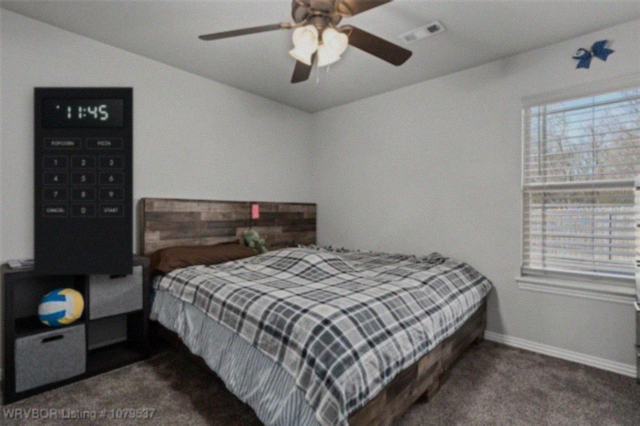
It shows 11:45
